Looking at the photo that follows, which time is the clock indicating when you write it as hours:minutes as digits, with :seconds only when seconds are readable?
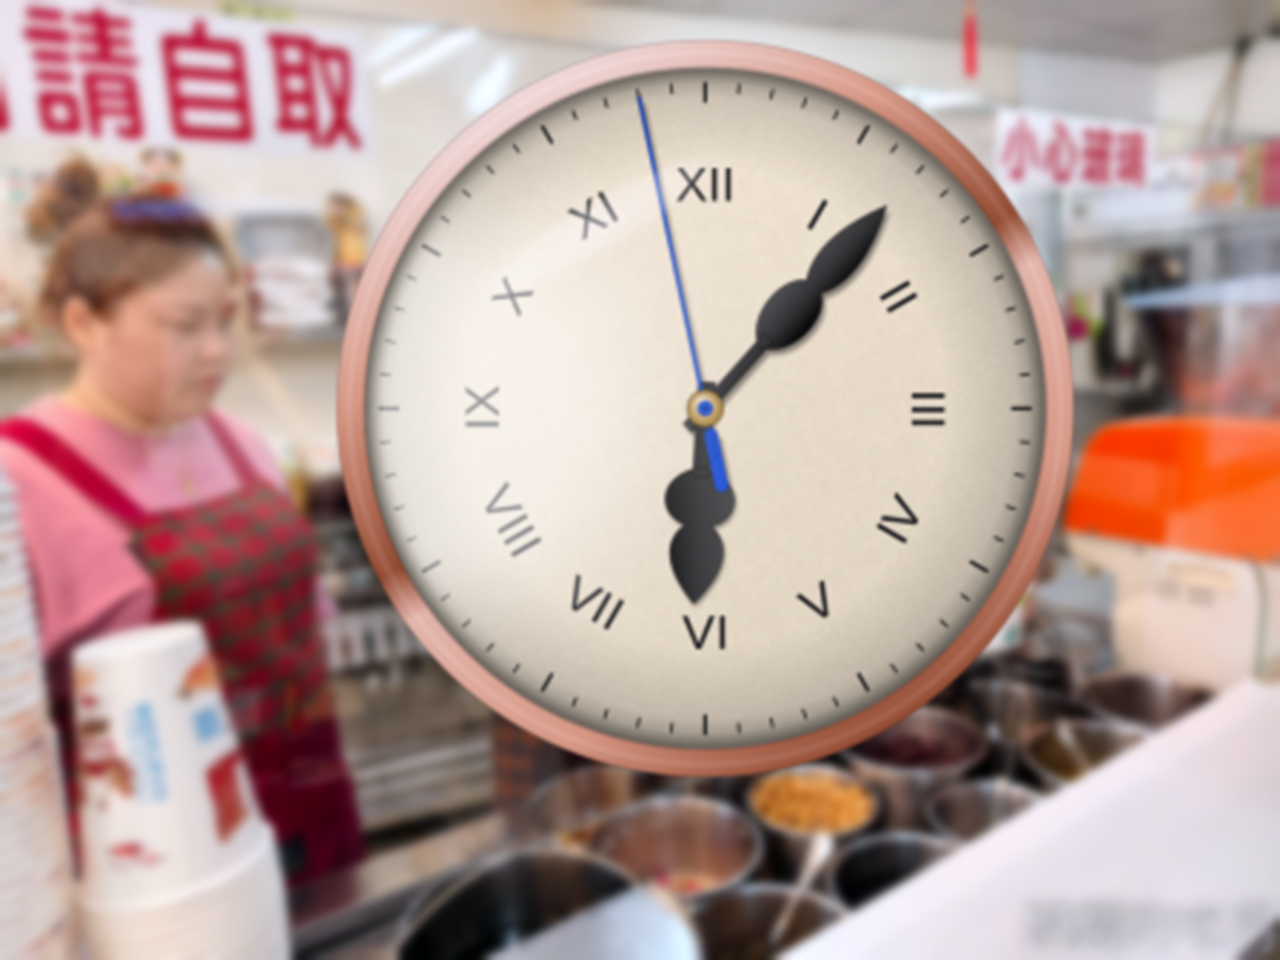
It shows 6:06:58
